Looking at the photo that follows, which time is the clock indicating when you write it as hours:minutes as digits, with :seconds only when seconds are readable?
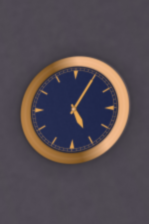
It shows 5:05
